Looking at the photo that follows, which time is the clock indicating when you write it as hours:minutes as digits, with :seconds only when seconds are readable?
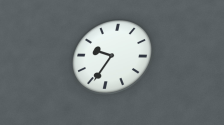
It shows 9:34
